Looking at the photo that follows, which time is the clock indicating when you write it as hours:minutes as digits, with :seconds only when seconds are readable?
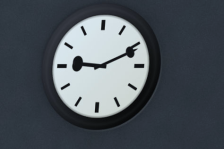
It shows 9:11
